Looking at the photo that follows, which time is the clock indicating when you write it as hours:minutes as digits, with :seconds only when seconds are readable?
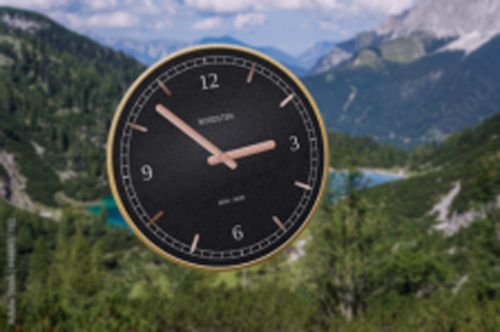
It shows 2:53
